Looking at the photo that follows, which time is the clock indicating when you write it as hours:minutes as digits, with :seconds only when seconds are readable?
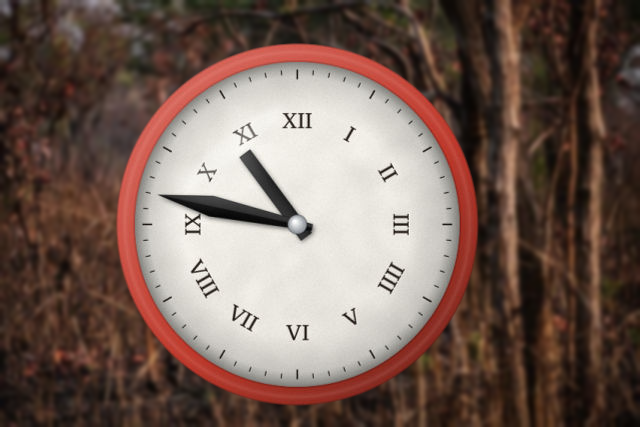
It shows 10:47
